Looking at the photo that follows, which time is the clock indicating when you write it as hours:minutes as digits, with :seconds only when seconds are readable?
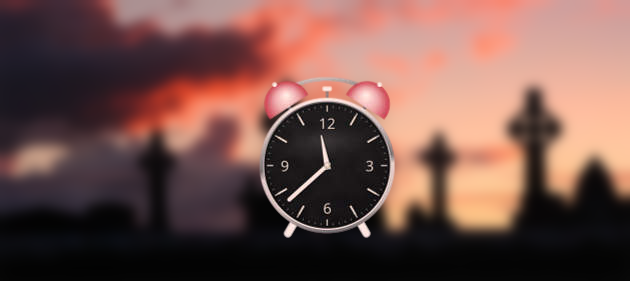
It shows 11:38
